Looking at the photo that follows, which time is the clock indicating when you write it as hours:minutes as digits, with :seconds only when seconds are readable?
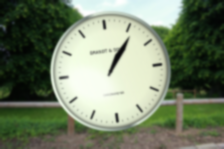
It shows 1:06
